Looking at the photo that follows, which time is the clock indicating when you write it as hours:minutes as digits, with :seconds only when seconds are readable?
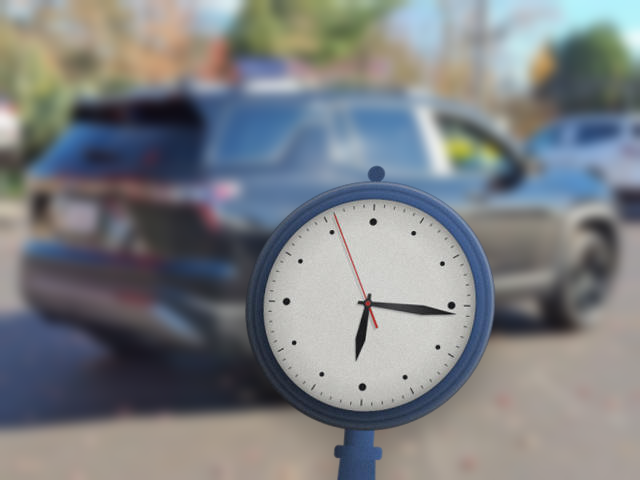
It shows 6:15:56
